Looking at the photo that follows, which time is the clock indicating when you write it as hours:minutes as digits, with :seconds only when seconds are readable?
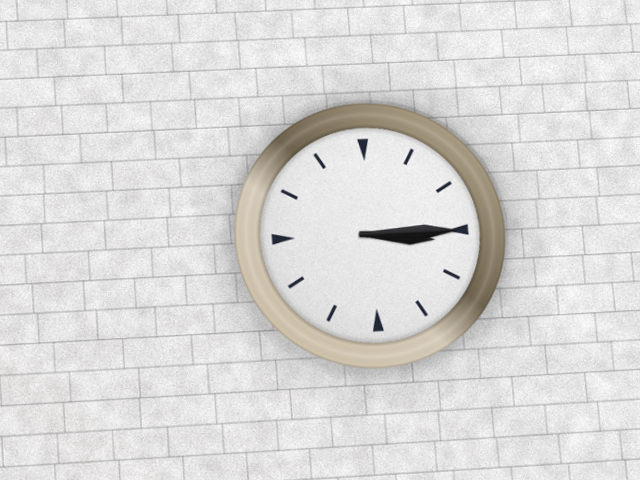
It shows 3:15
